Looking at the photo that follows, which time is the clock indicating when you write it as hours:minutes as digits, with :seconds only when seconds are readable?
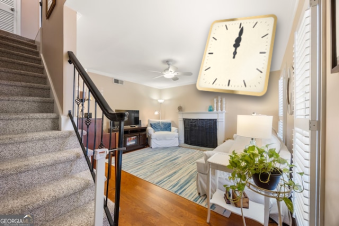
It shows 12:01
